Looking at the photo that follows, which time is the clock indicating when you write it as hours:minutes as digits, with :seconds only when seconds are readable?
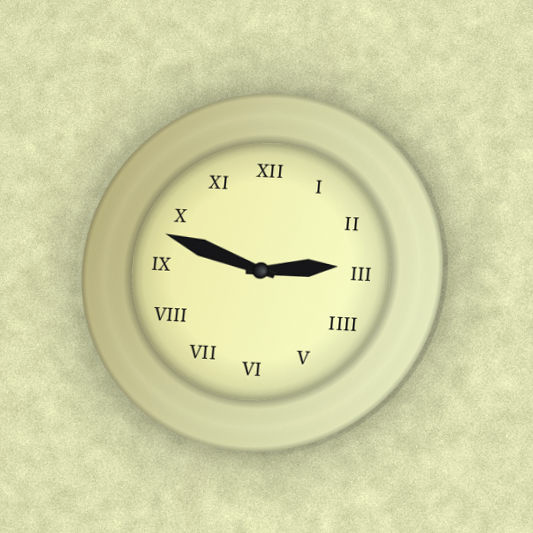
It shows 2:48
